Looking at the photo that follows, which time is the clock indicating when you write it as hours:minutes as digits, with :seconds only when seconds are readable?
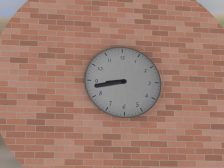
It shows 8:43
